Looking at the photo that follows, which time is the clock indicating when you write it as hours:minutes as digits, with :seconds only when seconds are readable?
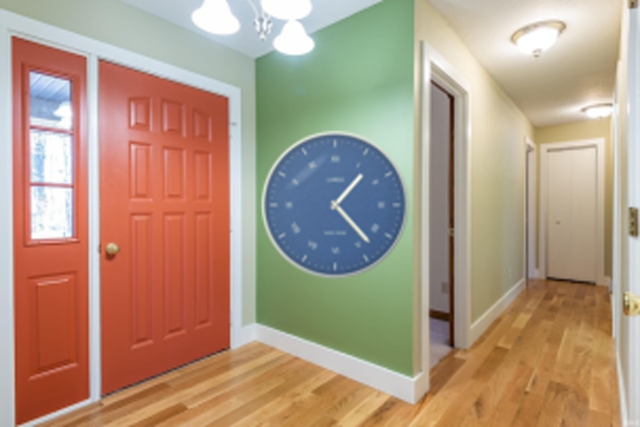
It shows 1:23
